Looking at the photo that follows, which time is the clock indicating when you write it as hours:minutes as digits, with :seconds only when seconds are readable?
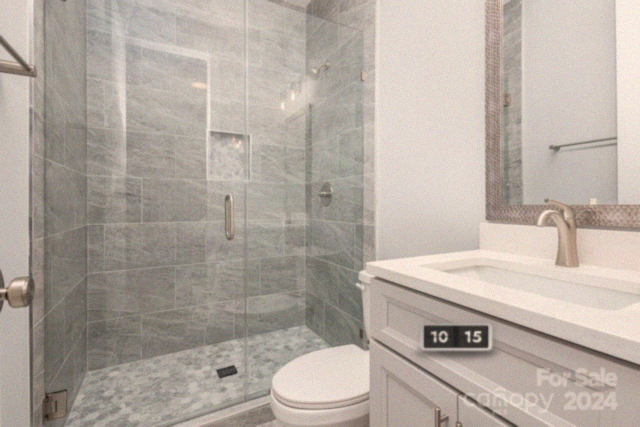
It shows 10:15
